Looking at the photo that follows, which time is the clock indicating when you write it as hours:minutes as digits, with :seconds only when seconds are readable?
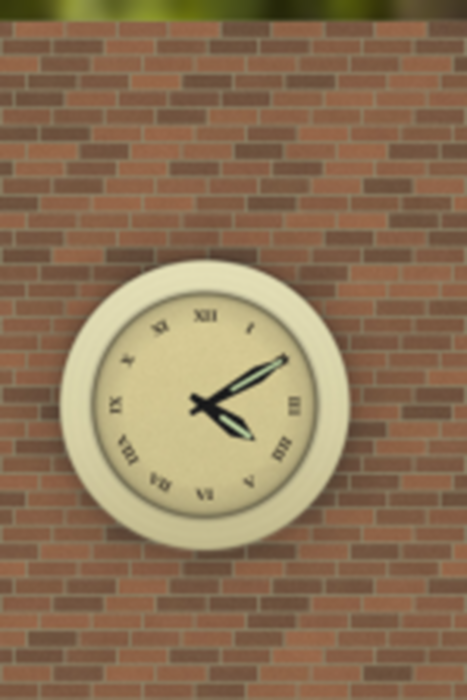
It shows 4:10
